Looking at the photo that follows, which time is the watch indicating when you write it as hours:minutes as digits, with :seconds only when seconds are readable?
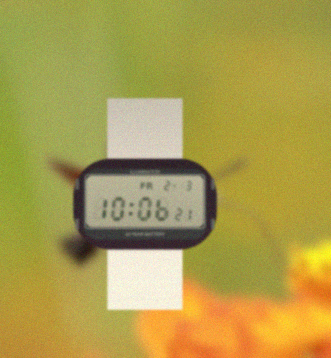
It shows 10:06:21
